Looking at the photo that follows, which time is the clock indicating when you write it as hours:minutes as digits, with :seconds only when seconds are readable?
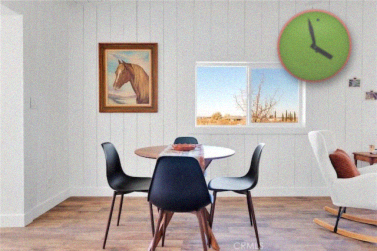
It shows 3:57
